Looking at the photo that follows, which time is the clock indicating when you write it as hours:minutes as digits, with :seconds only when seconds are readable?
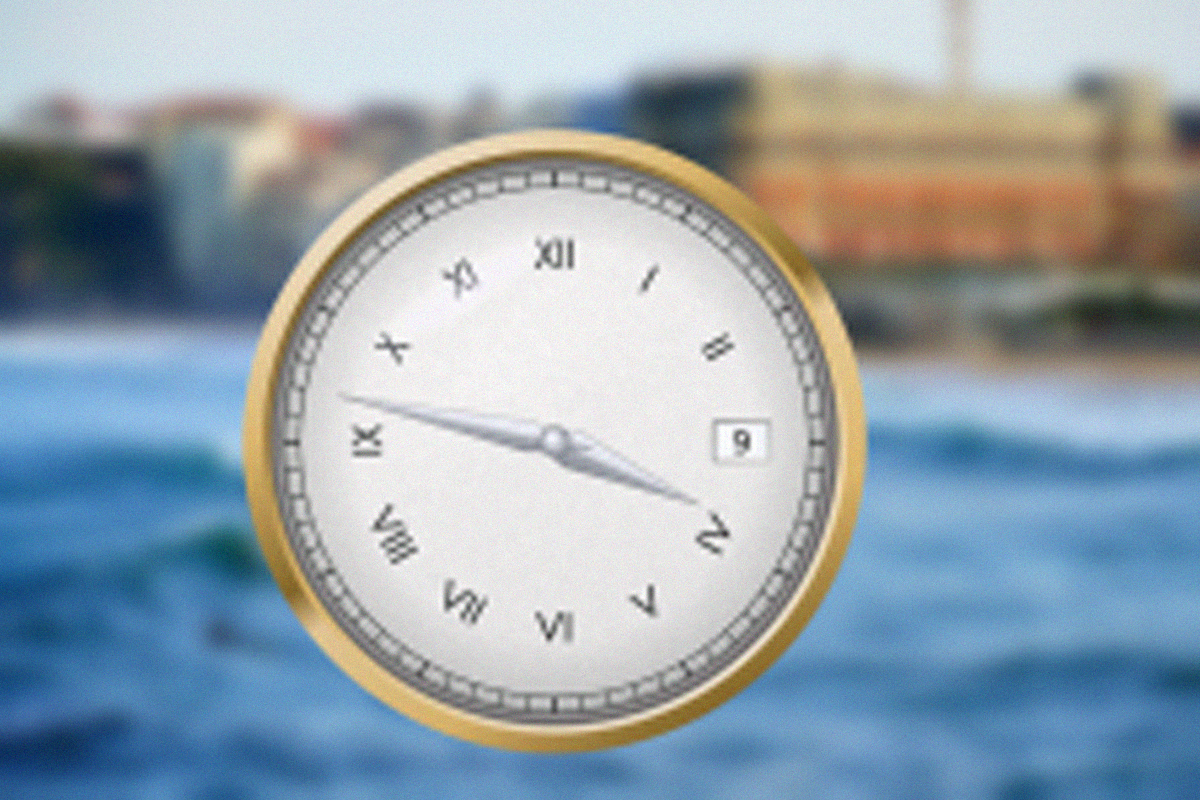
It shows 3:47
